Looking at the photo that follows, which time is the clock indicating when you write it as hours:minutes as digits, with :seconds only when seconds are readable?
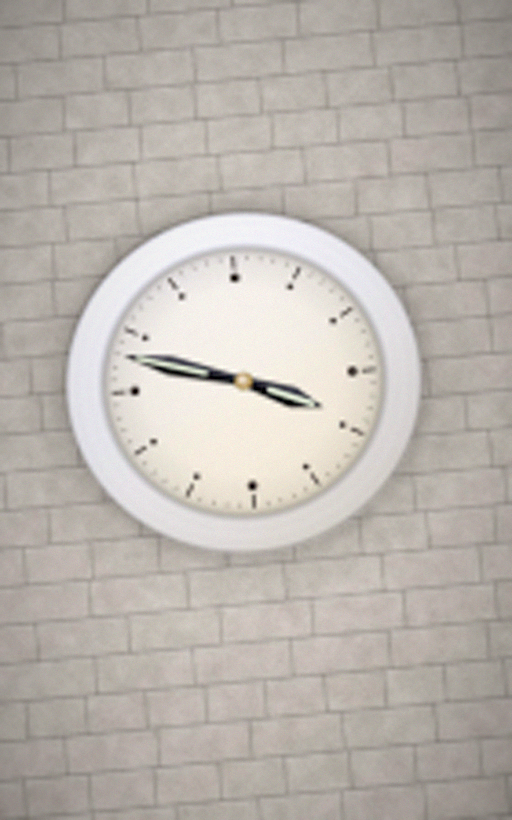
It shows 3:48
